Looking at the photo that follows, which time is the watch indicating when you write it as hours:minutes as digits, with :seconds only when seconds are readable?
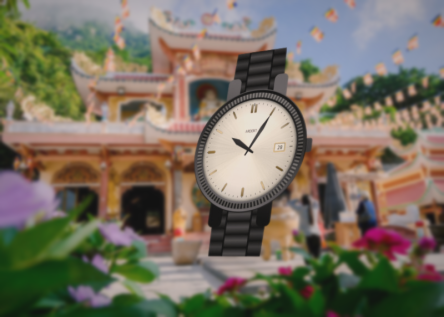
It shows 10:05
